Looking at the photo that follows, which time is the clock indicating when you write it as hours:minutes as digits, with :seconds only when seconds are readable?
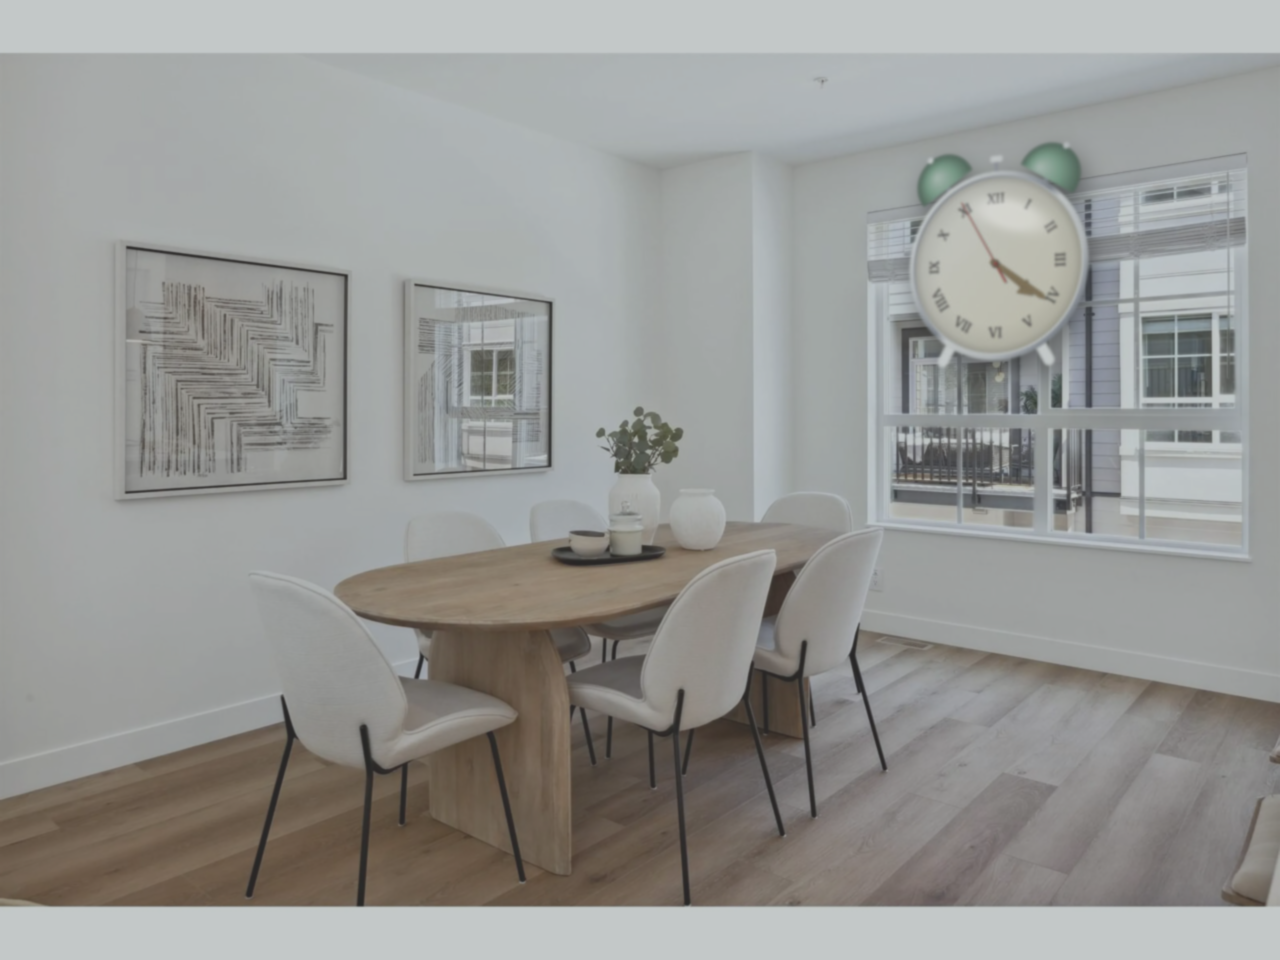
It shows 4:20:55
